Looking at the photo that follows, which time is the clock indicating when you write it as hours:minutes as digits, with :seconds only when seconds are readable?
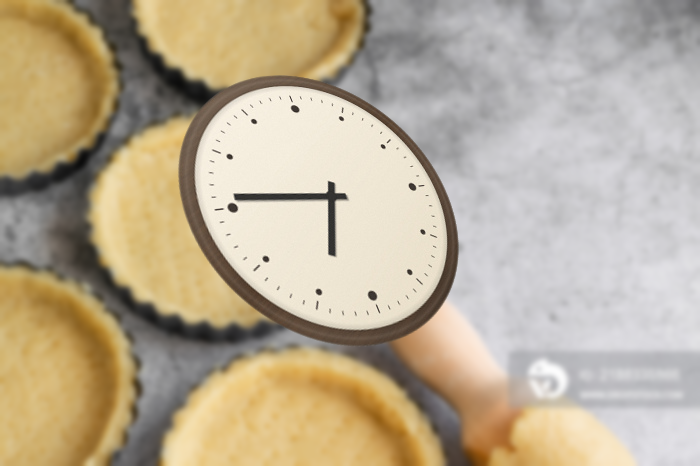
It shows 6:46
